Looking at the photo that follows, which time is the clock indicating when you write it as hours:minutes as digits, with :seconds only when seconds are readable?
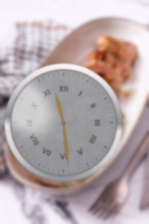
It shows 11:29
